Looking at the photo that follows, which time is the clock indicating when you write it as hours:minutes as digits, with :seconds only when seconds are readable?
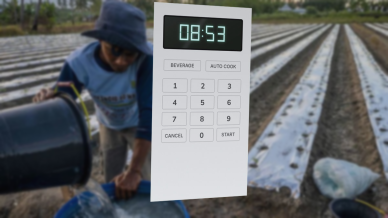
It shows 8:53
